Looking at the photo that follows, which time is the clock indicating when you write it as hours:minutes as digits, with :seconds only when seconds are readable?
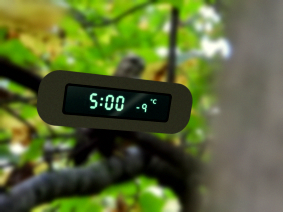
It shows 5:00
